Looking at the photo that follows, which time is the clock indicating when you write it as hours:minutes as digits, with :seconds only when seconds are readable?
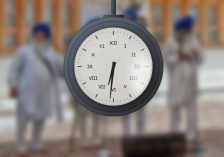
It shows 6:31
